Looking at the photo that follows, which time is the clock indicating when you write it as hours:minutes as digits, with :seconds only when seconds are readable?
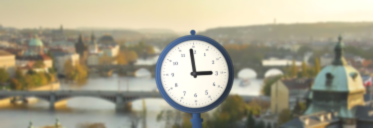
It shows 2:59
